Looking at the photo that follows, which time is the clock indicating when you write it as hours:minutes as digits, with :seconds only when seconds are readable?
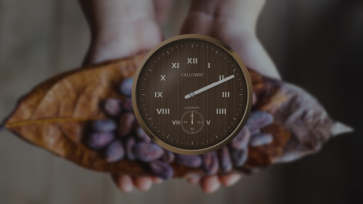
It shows 2:11
